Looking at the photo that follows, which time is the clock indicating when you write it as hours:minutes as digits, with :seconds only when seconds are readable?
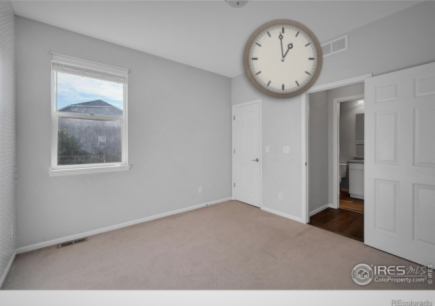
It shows 12:59
